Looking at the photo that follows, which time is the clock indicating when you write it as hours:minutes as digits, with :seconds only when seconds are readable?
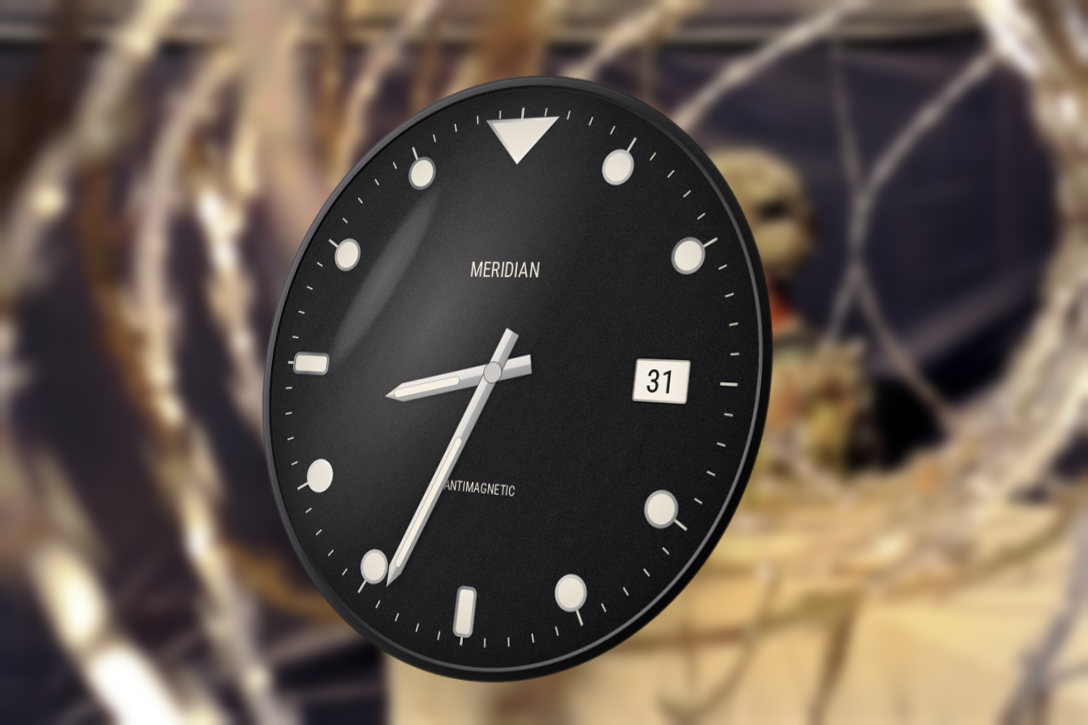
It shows 8:34
